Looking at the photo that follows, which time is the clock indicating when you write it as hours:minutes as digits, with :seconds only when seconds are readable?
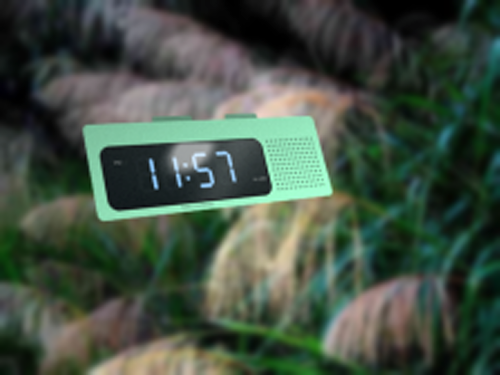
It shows 11:57
